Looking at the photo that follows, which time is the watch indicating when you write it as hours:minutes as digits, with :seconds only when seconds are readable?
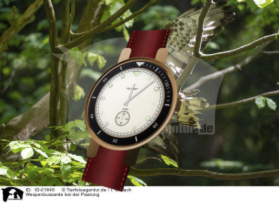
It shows 12:07
